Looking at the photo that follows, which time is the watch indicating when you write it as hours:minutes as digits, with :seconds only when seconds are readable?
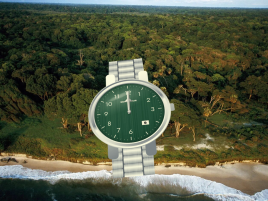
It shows 12:00
